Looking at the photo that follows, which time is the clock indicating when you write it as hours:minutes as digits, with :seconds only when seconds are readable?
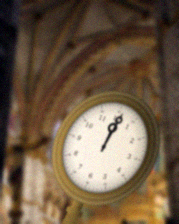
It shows 12:01
